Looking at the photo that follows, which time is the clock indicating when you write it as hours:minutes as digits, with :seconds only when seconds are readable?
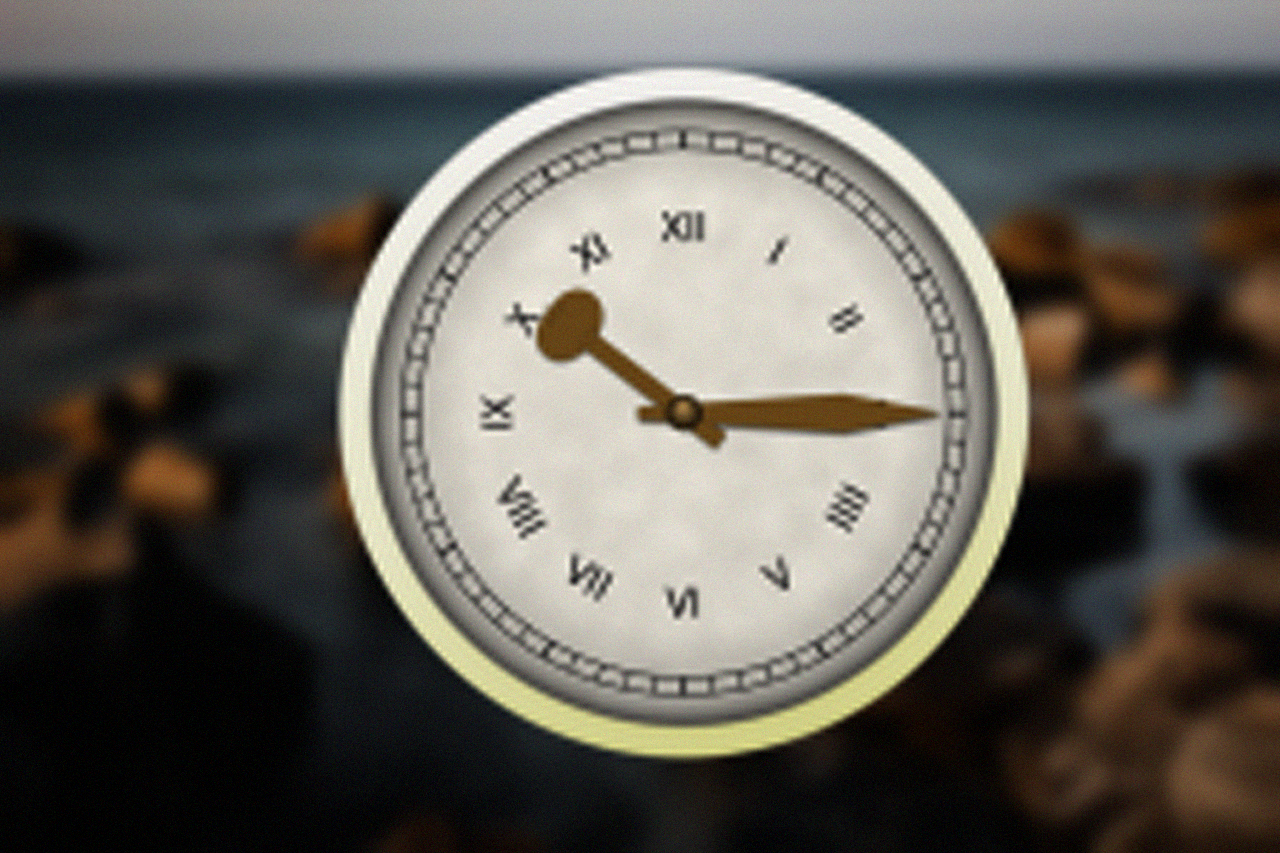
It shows 10:15
